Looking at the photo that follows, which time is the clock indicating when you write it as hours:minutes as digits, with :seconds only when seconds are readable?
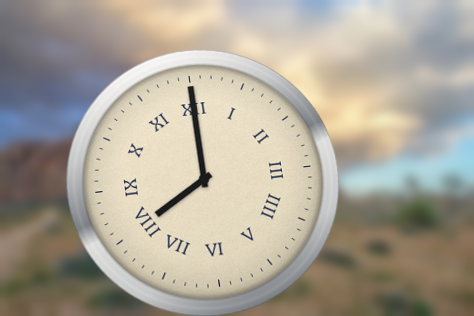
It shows 8:00
